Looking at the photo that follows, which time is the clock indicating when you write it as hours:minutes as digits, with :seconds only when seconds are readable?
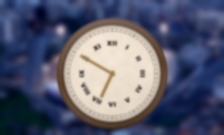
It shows 6:50
